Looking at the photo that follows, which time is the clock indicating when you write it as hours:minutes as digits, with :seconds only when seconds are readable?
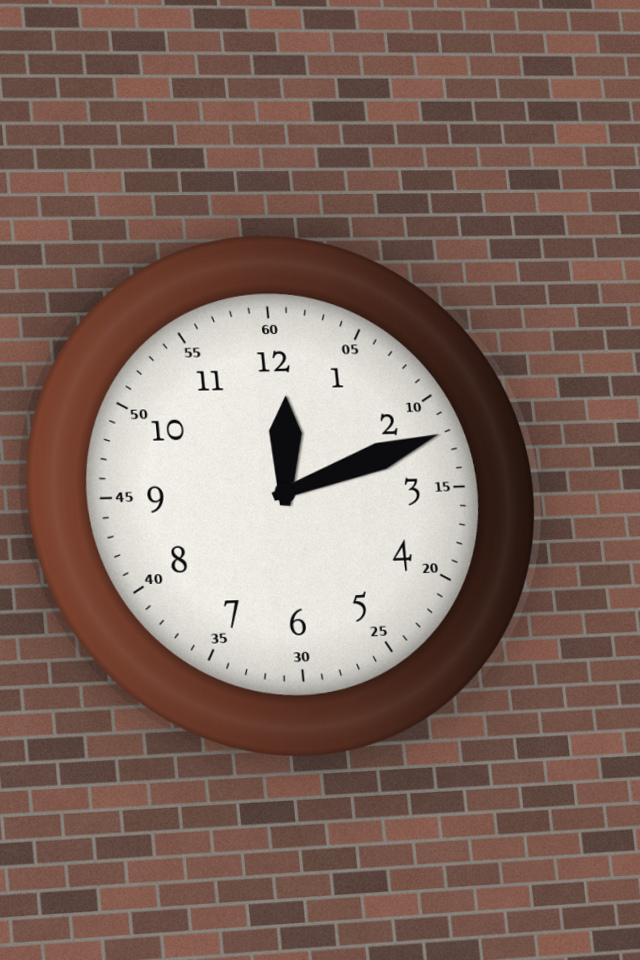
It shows 12:12
